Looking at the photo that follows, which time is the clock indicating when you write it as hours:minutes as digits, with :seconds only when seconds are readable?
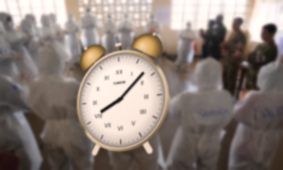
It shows 8:08
